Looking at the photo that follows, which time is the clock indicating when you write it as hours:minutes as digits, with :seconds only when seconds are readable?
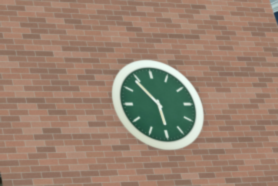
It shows 5:54
